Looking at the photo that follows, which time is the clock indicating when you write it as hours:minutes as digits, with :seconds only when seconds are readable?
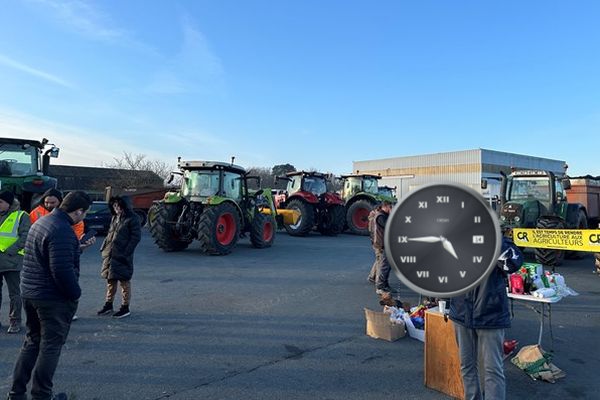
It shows 4:45
